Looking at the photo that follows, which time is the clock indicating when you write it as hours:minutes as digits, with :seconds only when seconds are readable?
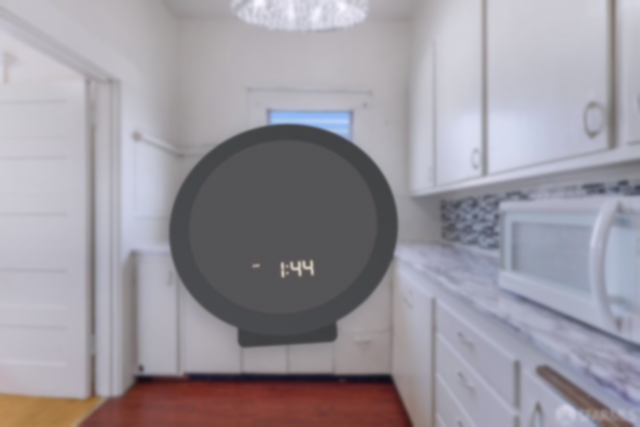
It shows 1:44
